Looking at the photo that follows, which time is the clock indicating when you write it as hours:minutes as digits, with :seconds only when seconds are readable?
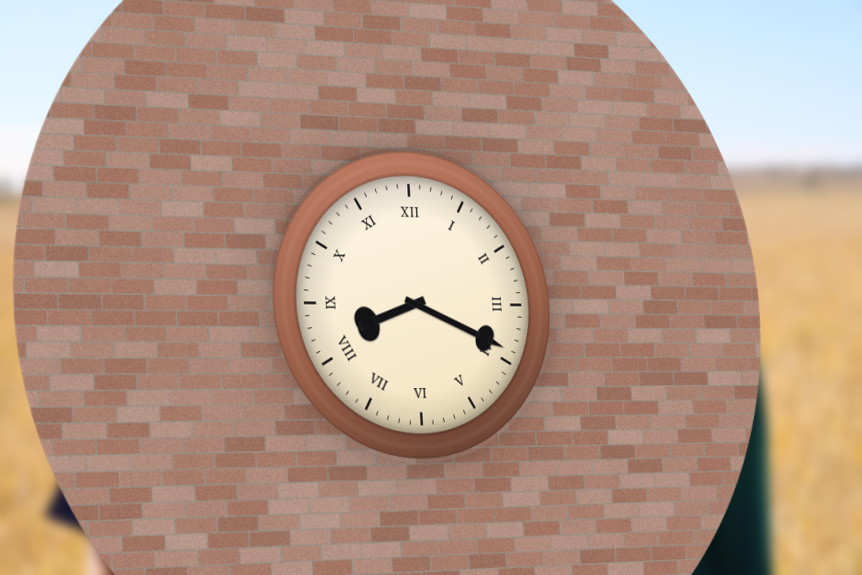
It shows 8:19
